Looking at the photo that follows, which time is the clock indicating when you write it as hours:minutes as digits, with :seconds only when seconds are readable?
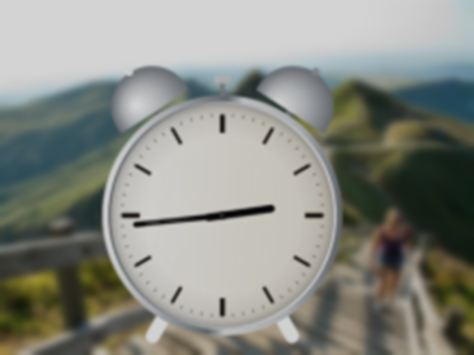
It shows 2:44
